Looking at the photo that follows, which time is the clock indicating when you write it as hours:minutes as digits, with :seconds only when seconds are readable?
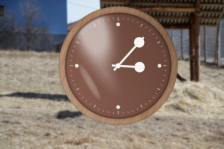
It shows 3:07
